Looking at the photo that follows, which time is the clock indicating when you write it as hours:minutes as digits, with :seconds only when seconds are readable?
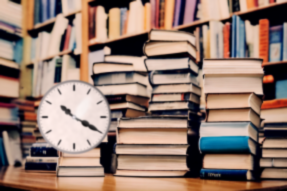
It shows 10:20
